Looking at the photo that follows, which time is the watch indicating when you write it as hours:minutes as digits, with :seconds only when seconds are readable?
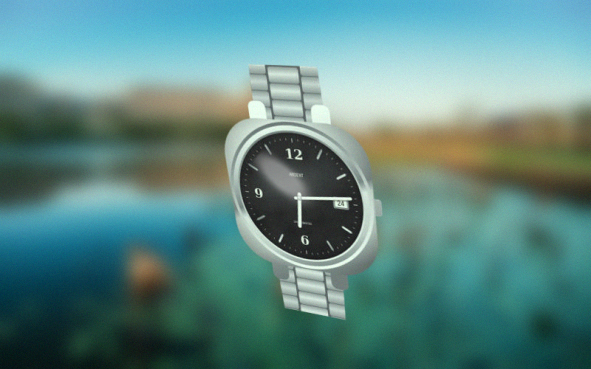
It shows 6:14
